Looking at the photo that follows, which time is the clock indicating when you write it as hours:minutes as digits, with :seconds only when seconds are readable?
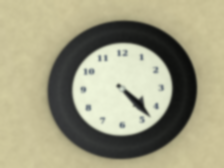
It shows 4:23
